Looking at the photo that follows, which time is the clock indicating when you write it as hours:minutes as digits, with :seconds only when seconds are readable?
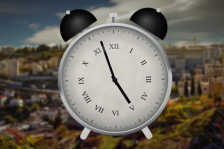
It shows 4:57
